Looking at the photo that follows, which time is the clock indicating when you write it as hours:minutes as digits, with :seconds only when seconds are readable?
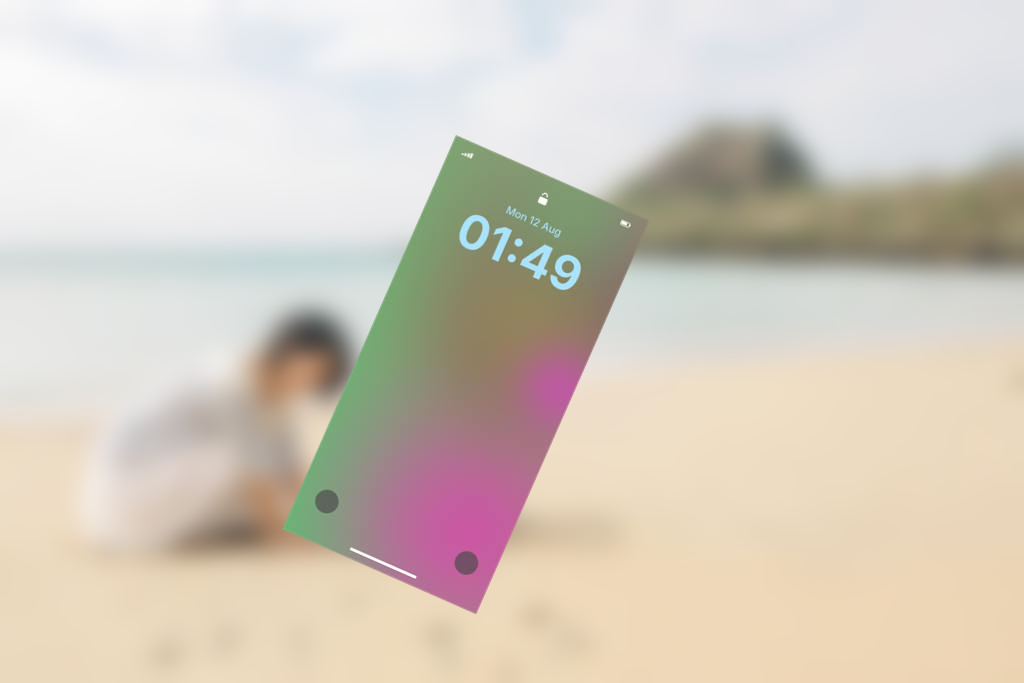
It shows 1:49
